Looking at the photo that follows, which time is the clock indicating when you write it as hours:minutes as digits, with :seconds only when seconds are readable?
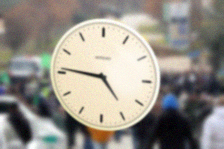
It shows 4:46
